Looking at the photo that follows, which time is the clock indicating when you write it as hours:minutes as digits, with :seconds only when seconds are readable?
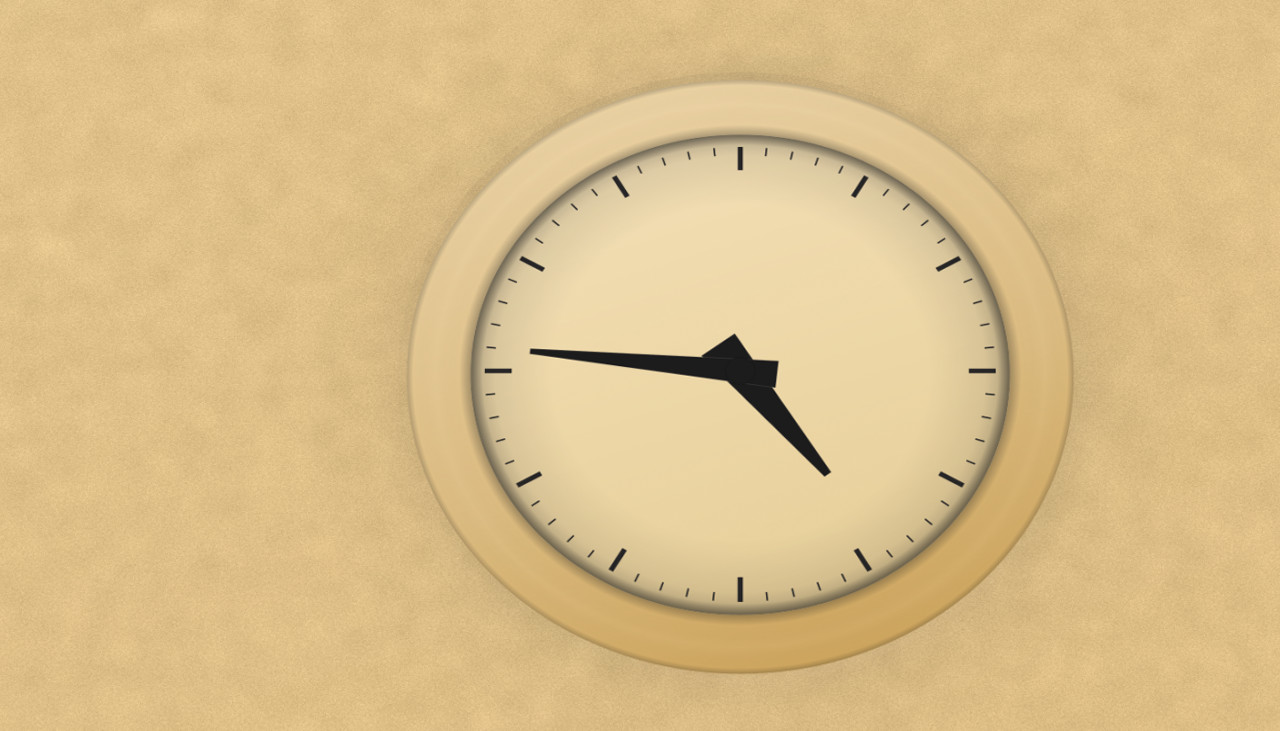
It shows 4:46
